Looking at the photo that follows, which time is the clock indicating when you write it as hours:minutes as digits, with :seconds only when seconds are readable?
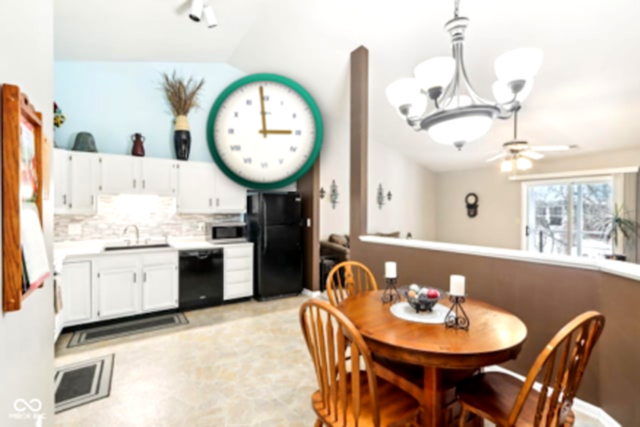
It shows 2:59
